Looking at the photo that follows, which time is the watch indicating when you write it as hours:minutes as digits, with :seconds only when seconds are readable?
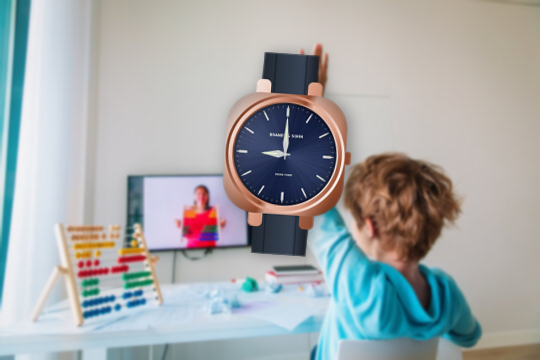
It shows 9:00
